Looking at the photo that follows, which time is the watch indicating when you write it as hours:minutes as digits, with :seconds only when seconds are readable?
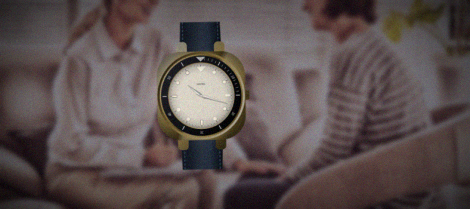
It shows 10:18
